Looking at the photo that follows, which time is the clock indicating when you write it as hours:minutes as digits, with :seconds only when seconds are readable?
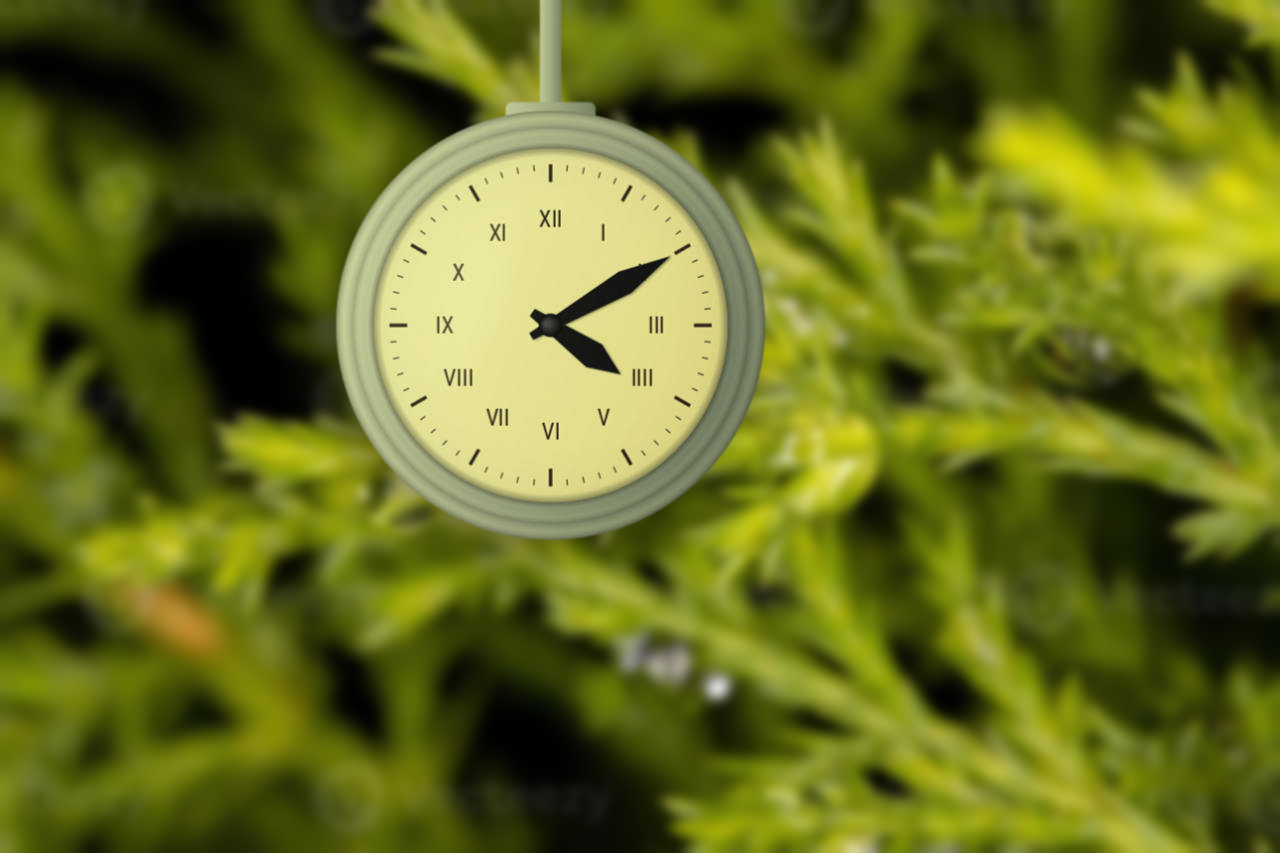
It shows 4:10
